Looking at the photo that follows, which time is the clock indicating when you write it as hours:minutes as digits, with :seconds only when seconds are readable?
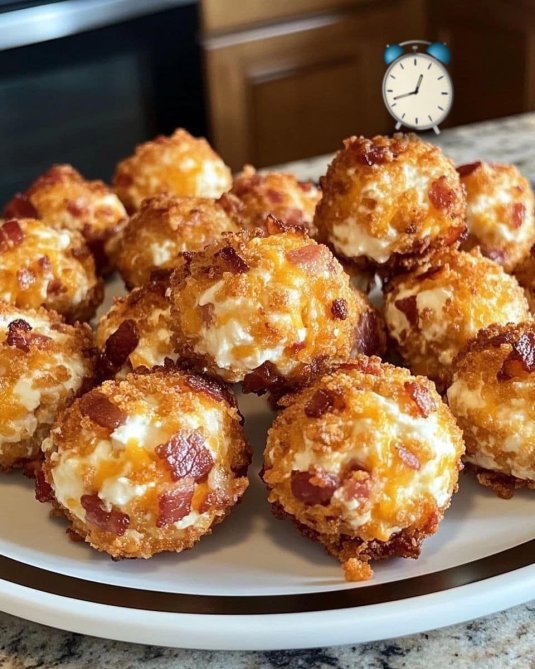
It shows 12:42
